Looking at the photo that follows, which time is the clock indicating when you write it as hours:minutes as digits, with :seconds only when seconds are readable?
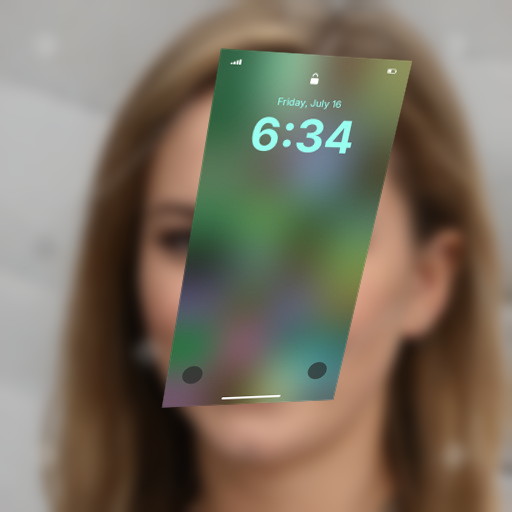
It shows 6:34
